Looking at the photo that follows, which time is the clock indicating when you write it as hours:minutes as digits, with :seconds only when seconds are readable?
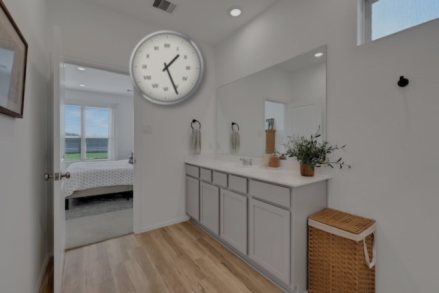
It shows 1:26
